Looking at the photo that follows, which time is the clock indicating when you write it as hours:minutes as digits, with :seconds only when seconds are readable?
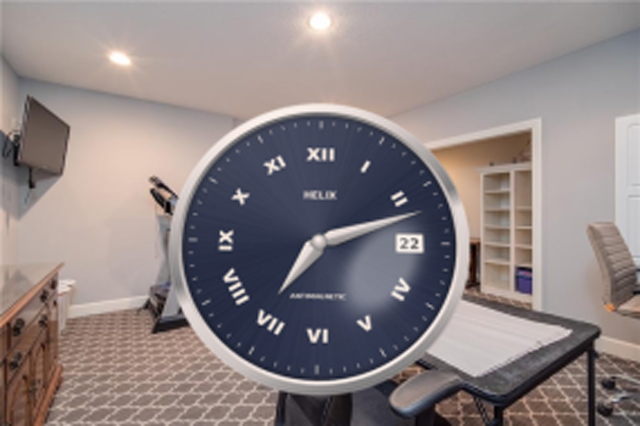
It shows 7:12
